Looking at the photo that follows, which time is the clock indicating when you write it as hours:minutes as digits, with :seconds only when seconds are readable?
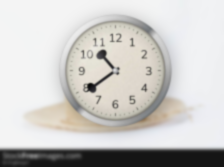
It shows 10:39
